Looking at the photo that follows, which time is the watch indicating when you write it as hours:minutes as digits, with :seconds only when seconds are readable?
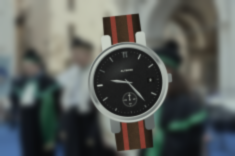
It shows 9:24
